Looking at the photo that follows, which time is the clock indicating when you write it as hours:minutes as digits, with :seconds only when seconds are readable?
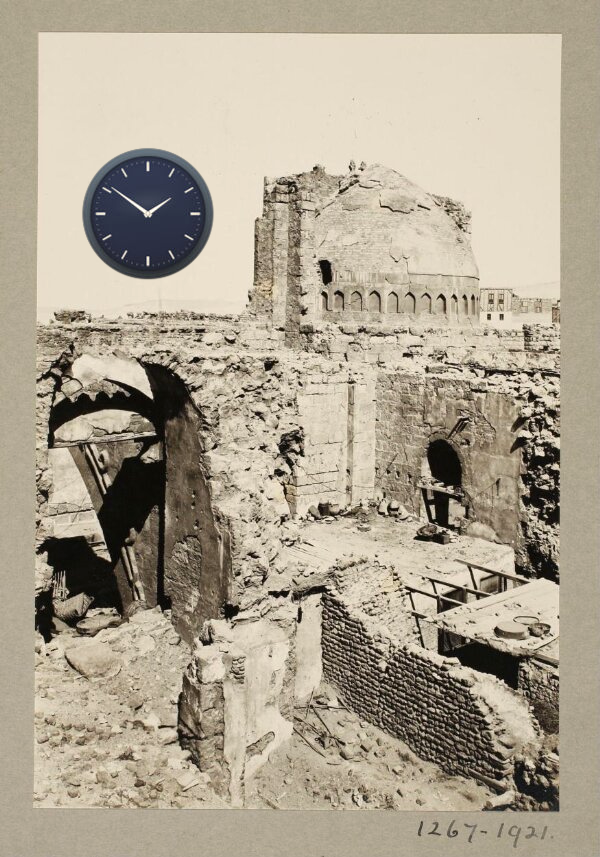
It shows 1:51
